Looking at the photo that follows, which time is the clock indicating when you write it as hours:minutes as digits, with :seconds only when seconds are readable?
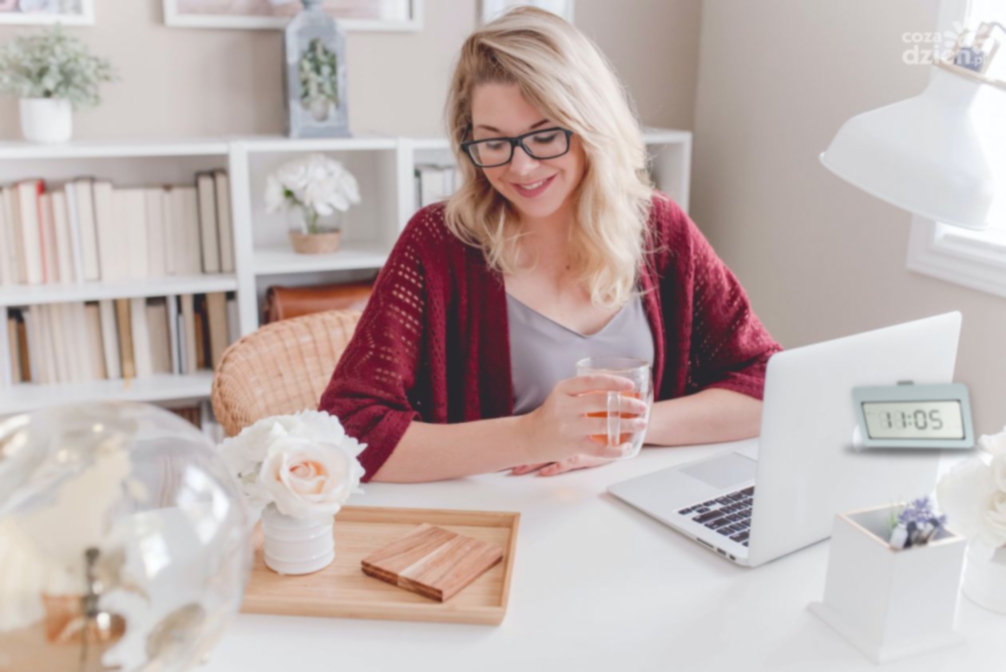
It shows 11:05
